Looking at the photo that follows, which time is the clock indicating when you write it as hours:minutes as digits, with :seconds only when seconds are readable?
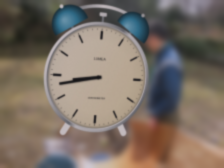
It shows 8:43
